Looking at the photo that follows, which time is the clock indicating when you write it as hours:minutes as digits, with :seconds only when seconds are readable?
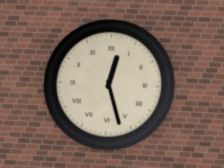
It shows 12:27
